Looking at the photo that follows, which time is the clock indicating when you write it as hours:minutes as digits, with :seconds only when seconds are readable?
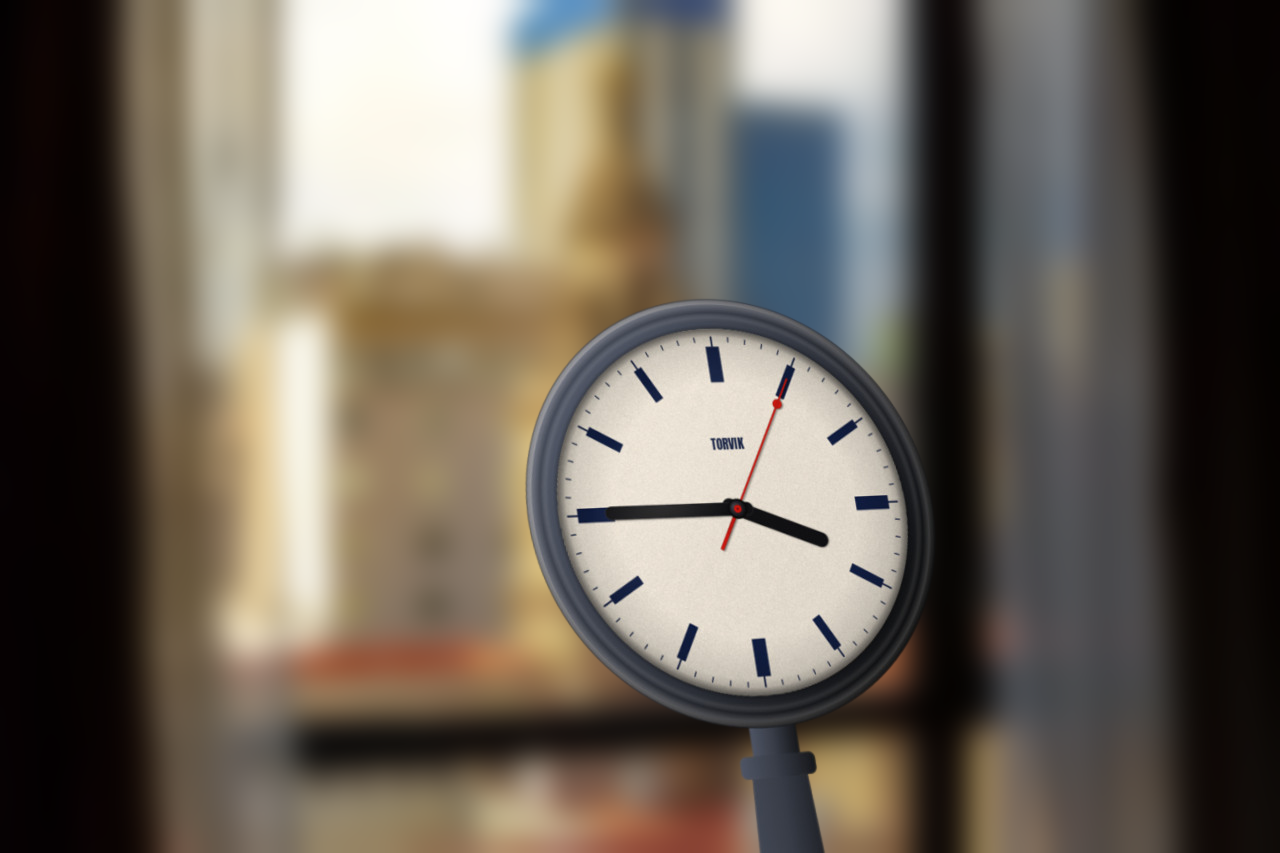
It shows 3:45:05
